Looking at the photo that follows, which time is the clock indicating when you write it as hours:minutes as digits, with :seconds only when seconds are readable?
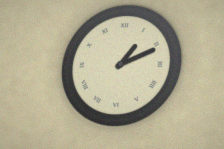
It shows 1:11
